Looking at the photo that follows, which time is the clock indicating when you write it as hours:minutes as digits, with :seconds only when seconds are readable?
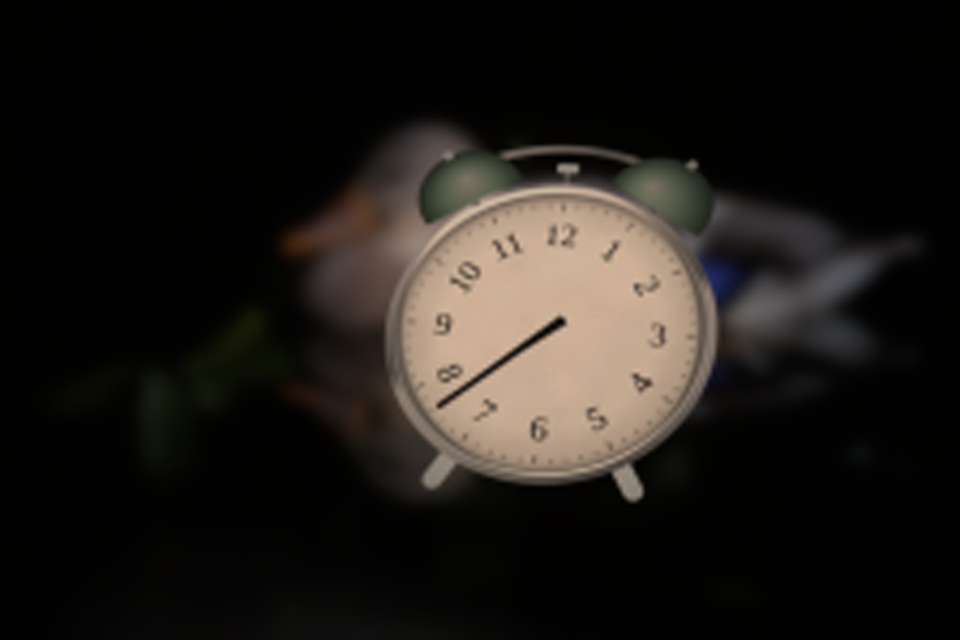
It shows 7:38
